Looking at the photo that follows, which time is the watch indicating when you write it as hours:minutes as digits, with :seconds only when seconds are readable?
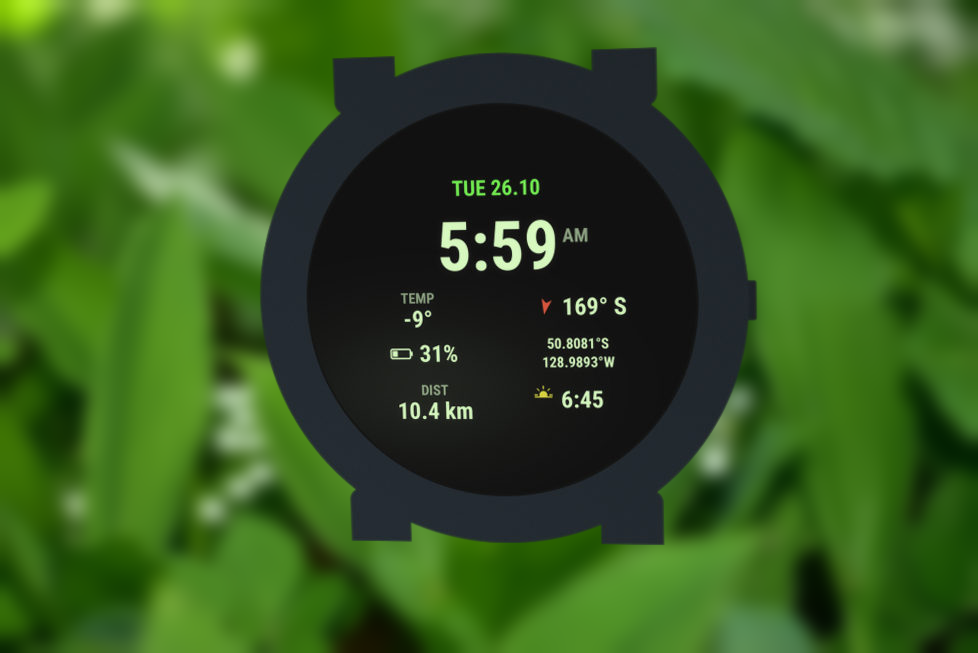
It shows 5:59
